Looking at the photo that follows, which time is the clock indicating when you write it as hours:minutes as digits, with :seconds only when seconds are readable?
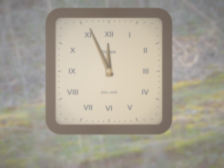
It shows 11:56
